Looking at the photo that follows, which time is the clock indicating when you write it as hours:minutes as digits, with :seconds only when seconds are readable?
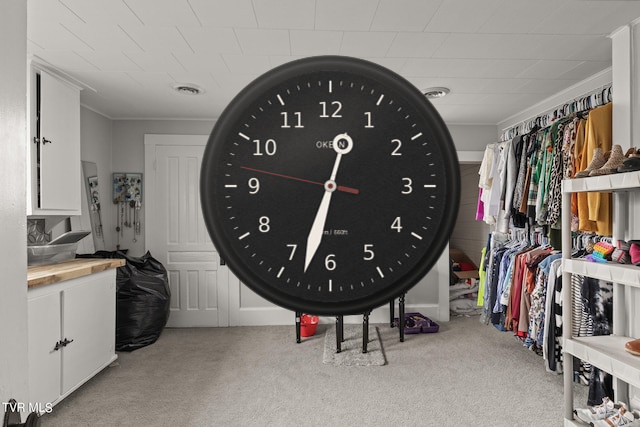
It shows 12:32:47
